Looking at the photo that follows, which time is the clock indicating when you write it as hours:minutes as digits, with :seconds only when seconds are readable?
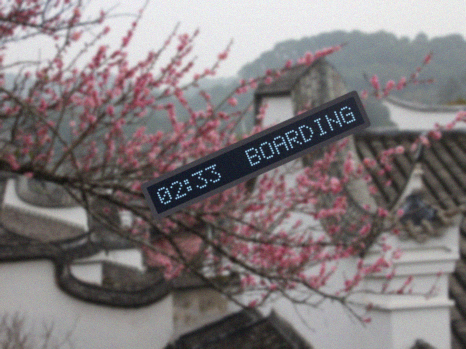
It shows 2:33
